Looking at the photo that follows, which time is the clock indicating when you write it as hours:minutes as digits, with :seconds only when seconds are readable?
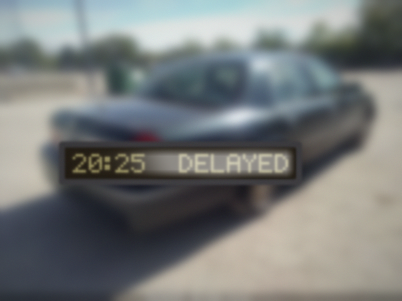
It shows 20:25
